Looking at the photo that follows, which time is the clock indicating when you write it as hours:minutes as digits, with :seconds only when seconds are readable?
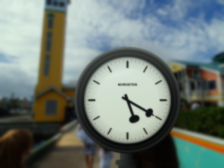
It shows 5:20
